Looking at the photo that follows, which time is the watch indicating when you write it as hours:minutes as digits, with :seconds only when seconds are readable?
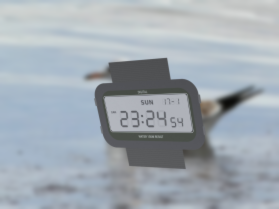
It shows 23:24:54
